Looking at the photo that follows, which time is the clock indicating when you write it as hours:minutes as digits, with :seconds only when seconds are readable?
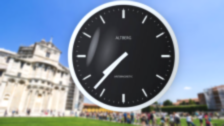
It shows 7:37
